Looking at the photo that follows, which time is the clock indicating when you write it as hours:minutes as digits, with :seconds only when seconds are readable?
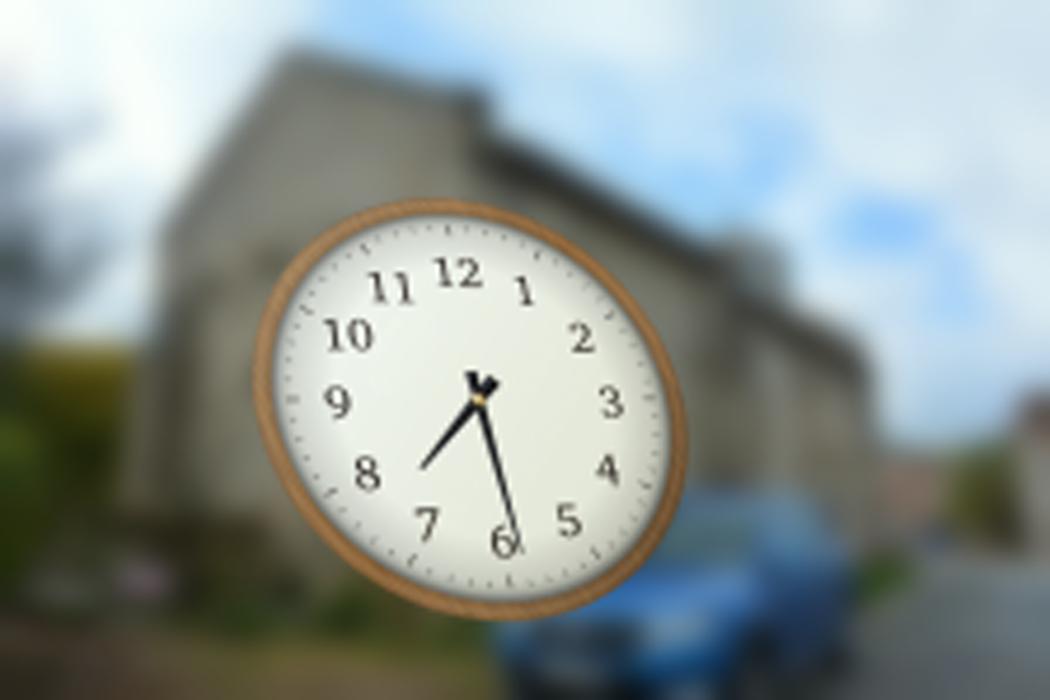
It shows 7:29
